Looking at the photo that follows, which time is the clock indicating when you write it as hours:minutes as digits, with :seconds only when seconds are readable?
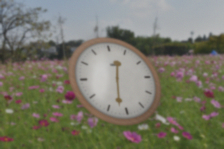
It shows 12:32
